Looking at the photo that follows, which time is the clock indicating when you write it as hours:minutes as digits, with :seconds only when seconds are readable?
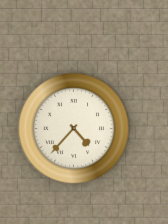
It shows 4:37
